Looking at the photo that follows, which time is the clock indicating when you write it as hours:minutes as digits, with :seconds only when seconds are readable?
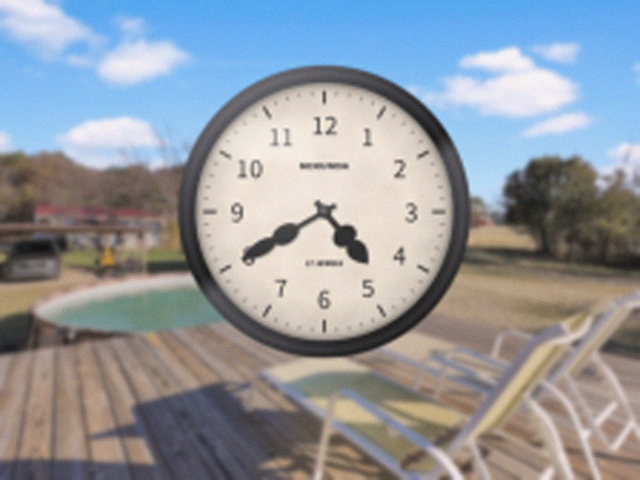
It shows 4:40
